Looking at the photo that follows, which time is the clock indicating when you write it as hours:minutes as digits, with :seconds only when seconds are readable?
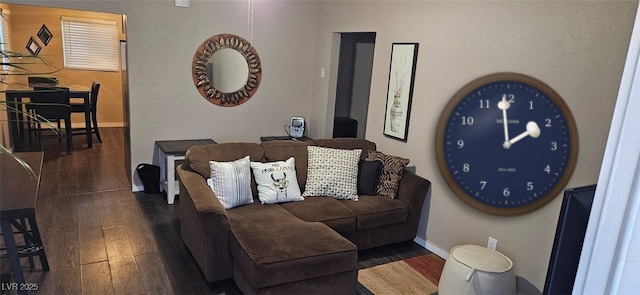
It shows 1:59
